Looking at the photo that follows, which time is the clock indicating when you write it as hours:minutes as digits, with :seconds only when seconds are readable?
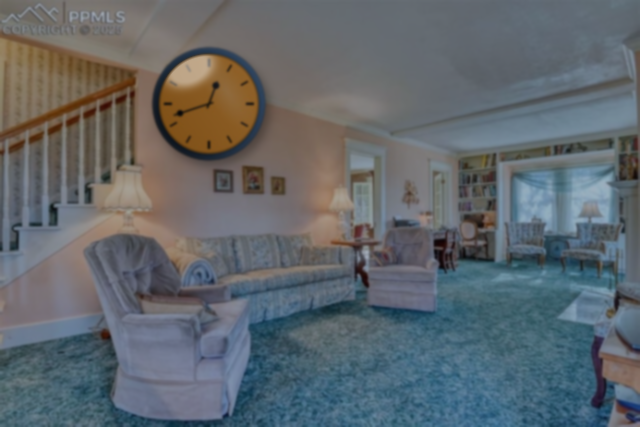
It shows 12:42
